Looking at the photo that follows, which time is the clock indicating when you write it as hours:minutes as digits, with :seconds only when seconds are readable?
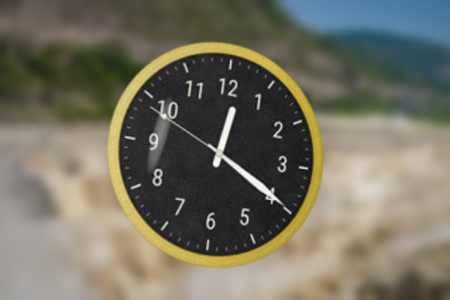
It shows 12:19:49
